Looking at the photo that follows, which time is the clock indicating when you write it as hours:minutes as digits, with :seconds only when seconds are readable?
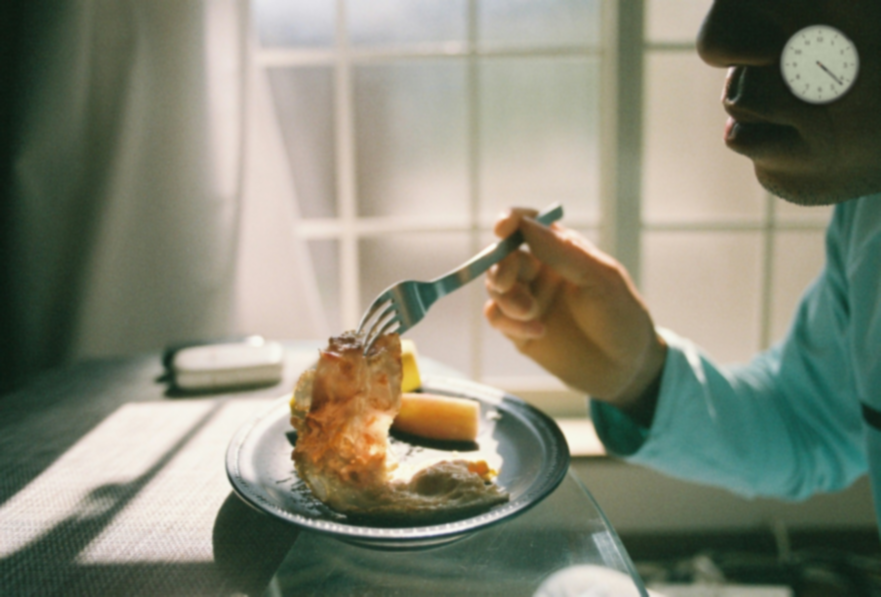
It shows 4:22
